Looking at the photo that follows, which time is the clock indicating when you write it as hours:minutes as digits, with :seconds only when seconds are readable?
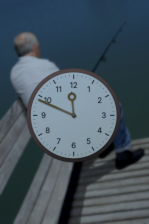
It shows 11:49
